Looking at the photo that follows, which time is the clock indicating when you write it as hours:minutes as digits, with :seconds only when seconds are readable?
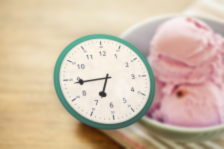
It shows 6:44
